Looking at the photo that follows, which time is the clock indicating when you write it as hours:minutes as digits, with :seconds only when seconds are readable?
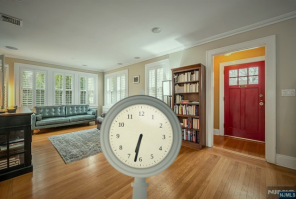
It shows 6:32
